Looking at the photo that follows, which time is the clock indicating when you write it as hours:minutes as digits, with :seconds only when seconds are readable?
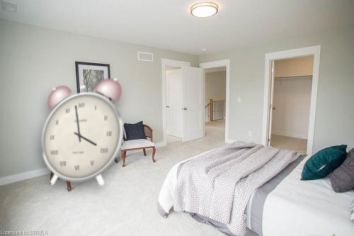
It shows 3:58
